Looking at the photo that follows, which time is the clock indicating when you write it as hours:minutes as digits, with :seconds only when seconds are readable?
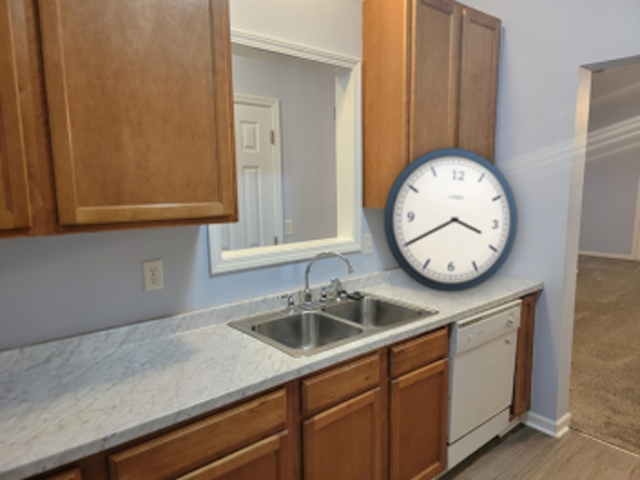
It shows 3:40
